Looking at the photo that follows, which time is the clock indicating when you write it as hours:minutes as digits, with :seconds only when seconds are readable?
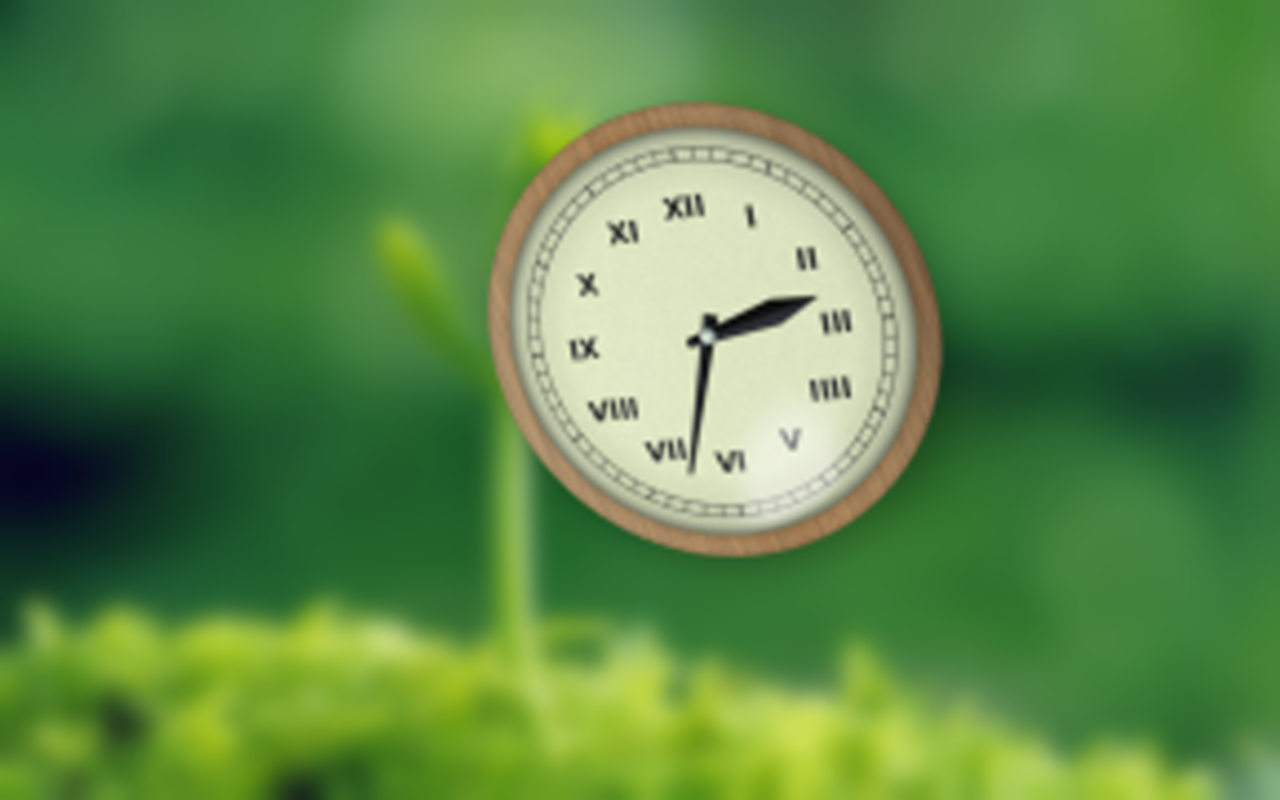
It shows 2:33
